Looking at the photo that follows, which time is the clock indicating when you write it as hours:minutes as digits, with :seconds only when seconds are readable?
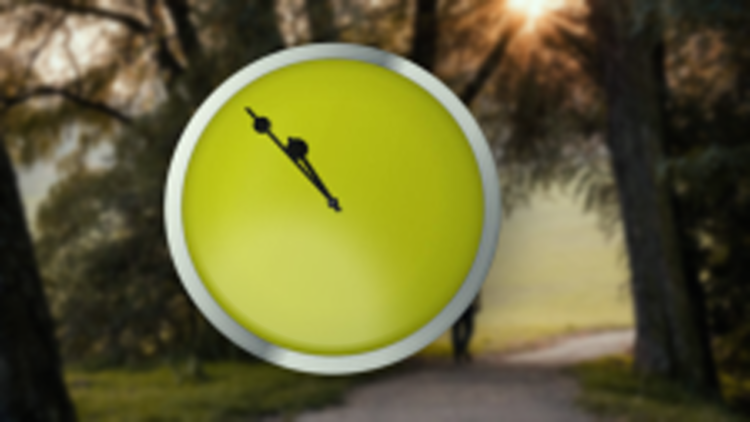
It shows 10:53
